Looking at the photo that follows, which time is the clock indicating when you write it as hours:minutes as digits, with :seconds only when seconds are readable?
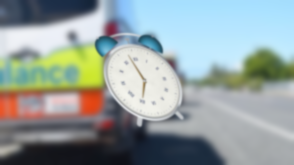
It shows 6:58
